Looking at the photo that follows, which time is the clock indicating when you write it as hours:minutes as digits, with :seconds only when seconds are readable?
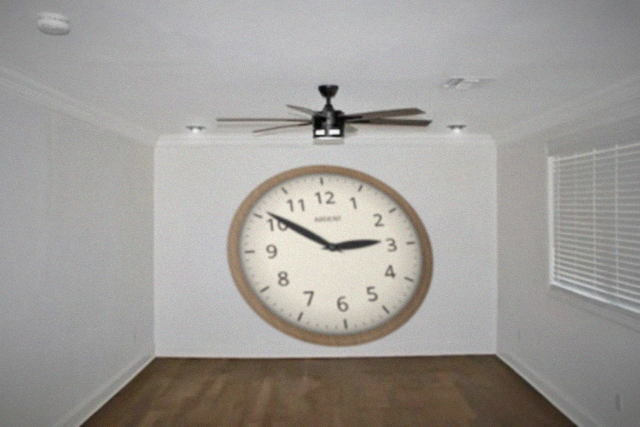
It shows 2:51
